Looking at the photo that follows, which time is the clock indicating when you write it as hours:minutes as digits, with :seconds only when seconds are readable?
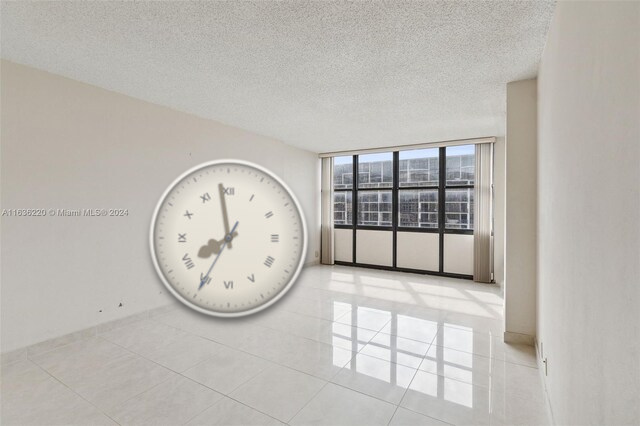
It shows 7:58:35
